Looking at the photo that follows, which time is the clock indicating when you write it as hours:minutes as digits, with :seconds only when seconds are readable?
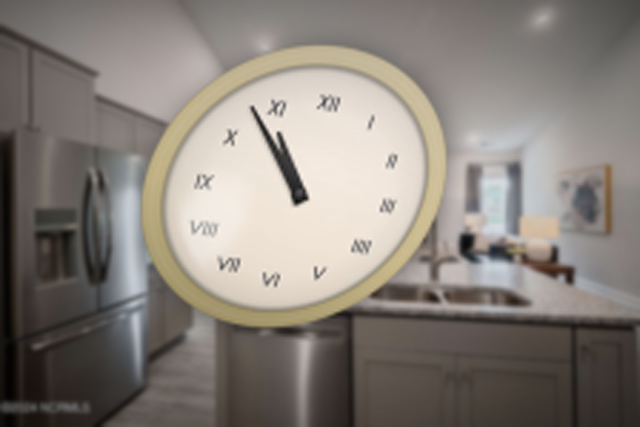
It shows 10:53
